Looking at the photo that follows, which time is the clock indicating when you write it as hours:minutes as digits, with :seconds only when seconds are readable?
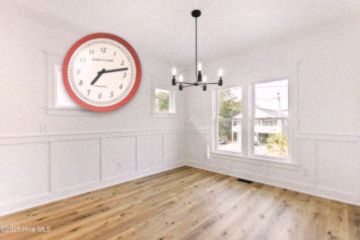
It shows 7:13
